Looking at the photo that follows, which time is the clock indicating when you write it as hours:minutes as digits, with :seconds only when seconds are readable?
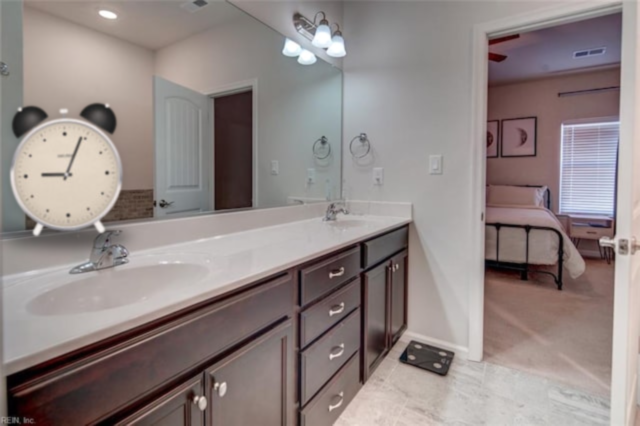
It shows 9:04
